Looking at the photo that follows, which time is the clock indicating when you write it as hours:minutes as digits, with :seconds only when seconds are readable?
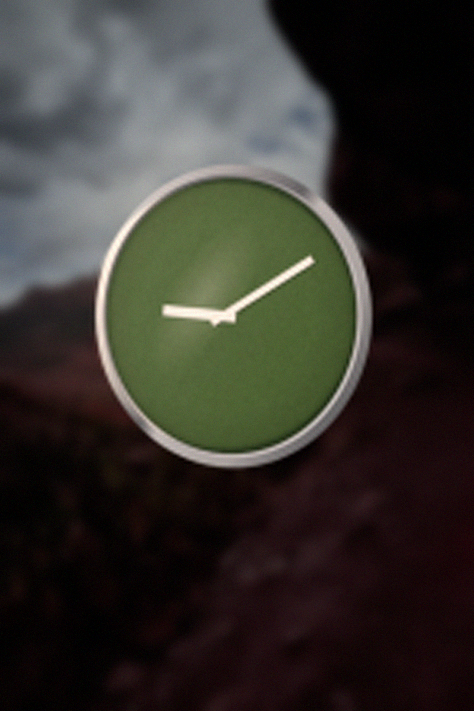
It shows 9:10
